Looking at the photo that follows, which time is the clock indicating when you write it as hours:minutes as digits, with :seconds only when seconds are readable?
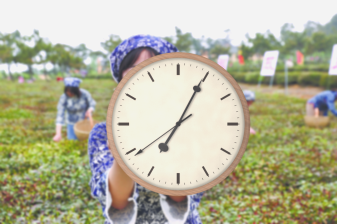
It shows 7:04:39
